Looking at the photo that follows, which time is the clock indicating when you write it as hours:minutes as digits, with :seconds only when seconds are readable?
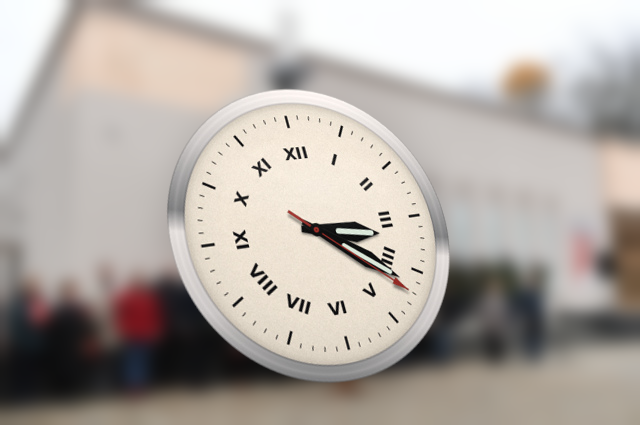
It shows 3:21:22
